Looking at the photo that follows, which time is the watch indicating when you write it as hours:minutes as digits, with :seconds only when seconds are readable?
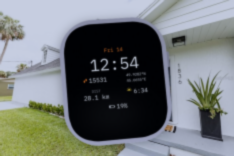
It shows 12:54
